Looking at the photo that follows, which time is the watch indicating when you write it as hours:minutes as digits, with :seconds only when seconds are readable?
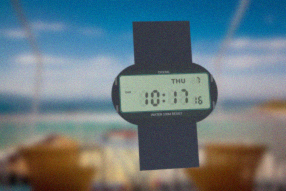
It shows 10:17
